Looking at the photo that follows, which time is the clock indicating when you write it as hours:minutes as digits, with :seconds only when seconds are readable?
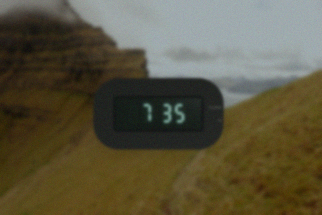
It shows 7:35
